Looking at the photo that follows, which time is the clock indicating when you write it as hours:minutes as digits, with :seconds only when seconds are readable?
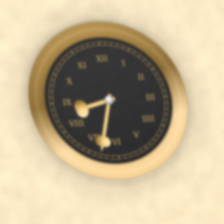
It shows 8:33
